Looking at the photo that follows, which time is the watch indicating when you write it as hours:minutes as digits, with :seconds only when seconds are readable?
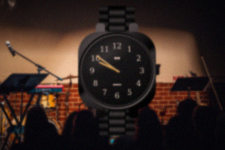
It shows 9:51
